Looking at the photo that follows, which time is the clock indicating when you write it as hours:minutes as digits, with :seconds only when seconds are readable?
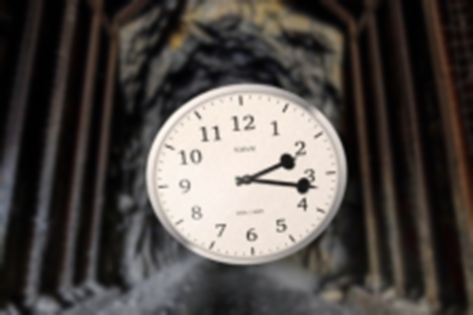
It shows 2:17
